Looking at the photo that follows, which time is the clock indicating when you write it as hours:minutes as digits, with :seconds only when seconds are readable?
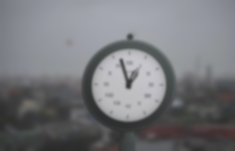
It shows 12:57
